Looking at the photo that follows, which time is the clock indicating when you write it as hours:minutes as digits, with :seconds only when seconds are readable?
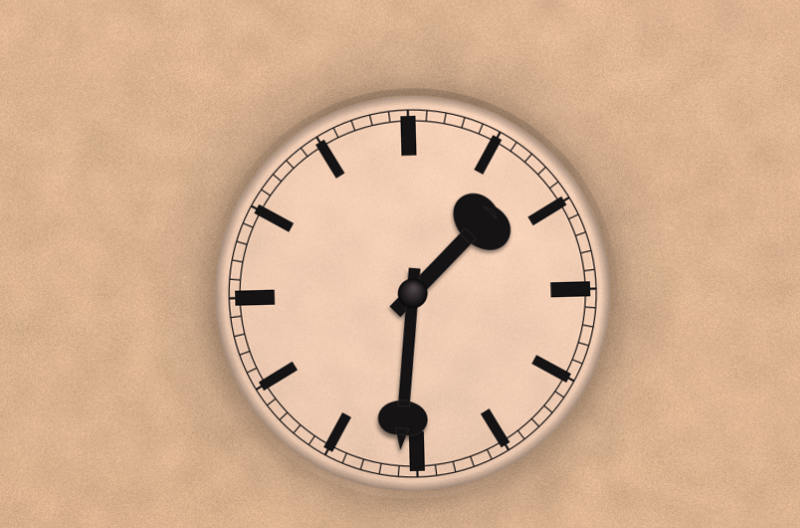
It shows 1:31
